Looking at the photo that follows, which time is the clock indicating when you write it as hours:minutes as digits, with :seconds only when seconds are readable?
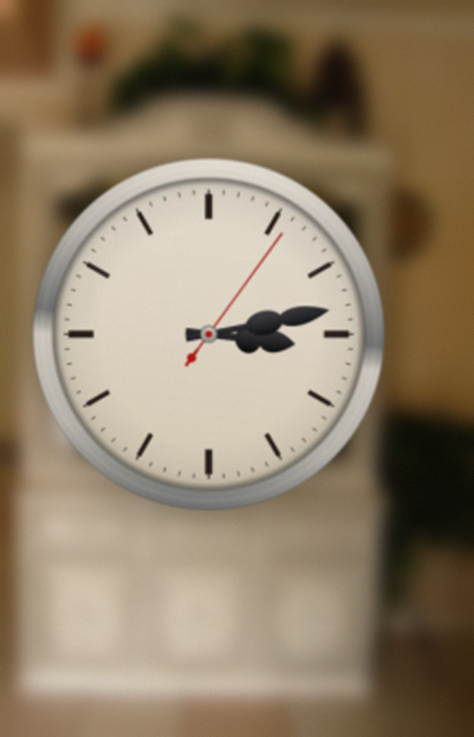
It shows 3:13:06
